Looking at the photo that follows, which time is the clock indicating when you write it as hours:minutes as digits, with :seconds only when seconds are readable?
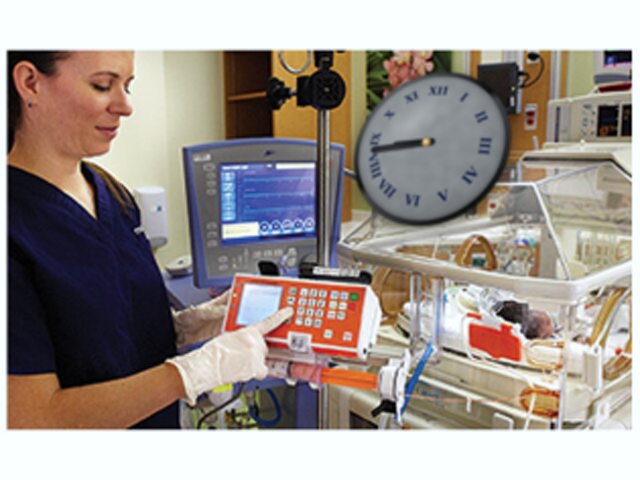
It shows 8:43
